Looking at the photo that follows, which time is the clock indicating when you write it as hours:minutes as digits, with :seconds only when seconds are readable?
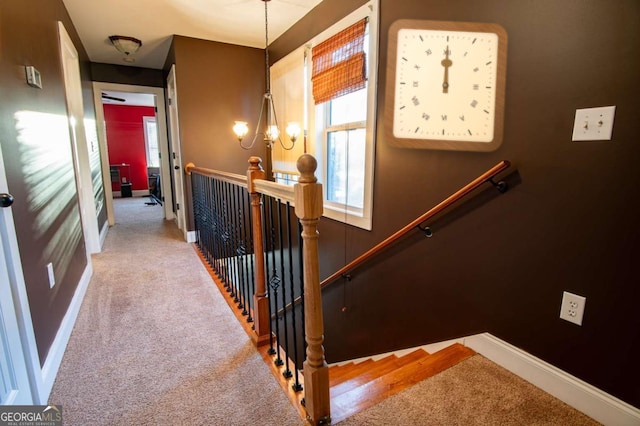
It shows 12:00
